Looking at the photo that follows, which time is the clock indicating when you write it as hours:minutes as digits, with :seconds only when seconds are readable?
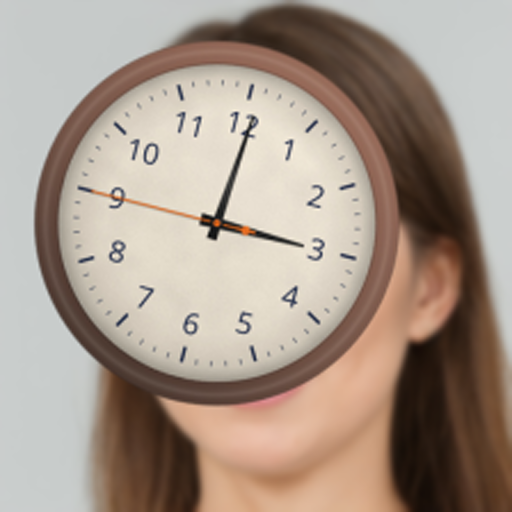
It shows 3:00:45
